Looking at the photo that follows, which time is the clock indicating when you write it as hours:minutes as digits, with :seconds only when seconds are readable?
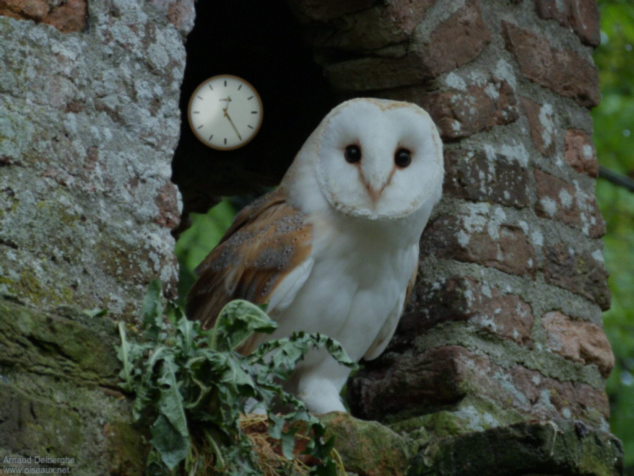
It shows 12:25
